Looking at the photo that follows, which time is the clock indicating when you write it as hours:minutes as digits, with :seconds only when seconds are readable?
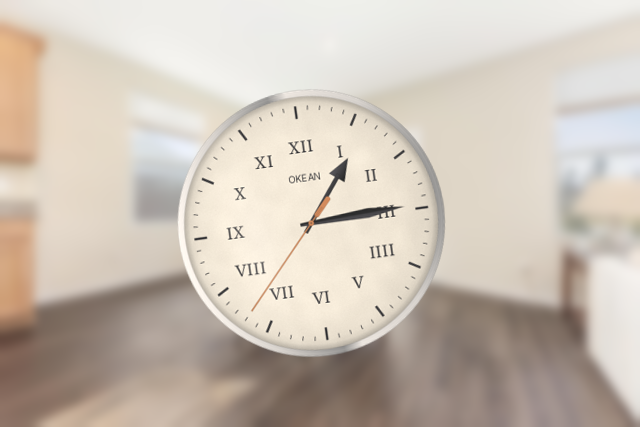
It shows 1:14:37
